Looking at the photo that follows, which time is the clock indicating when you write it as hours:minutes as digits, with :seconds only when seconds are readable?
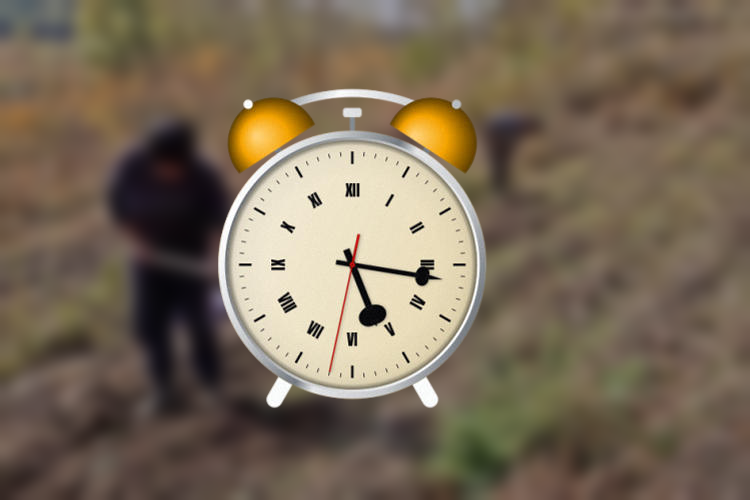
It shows 5:16:32
